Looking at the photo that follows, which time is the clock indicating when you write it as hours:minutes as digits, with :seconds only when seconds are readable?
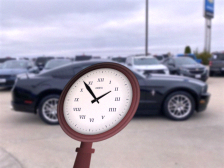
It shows 1:53
